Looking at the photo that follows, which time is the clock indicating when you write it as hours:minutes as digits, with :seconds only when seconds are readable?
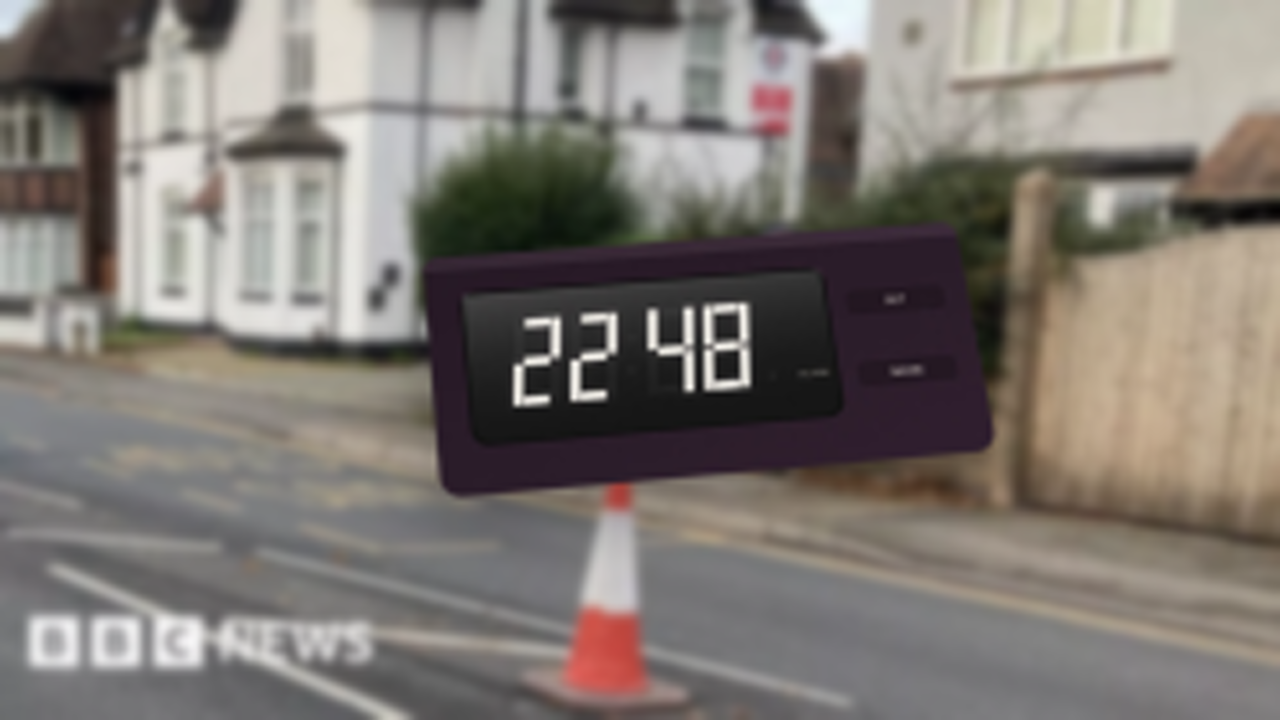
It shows 22:48
